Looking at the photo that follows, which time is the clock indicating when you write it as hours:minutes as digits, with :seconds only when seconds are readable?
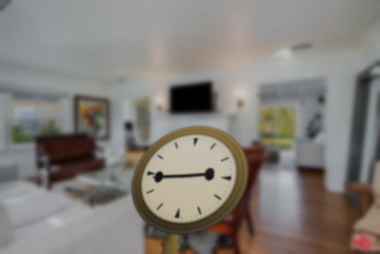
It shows 2:44
